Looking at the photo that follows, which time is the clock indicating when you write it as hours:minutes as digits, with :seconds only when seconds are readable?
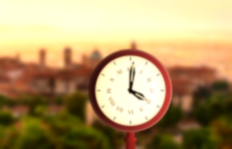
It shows 4:01
